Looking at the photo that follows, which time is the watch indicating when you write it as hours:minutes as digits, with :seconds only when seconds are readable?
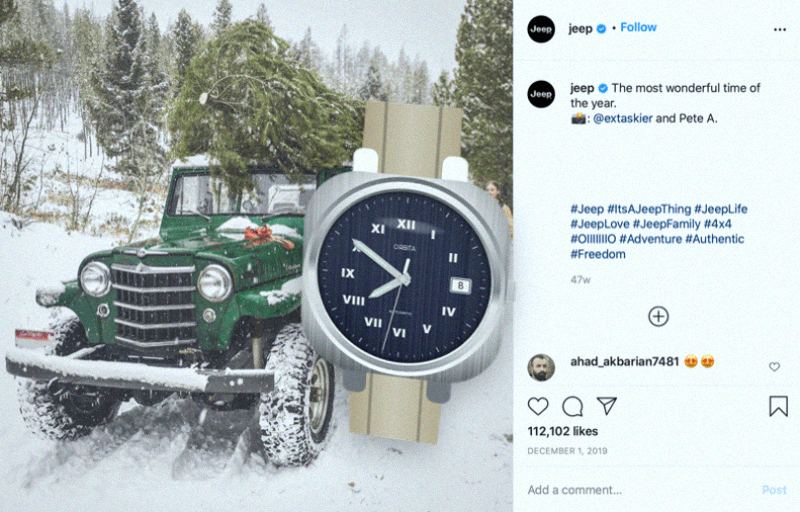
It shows 7:50:32
